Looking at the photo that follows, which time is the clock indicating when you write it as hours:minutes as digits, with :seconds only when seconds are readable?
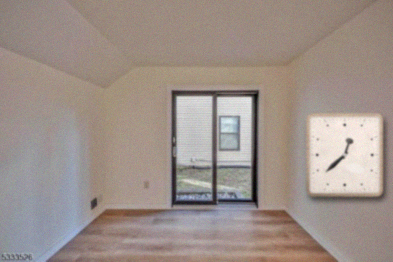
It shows 12:38
